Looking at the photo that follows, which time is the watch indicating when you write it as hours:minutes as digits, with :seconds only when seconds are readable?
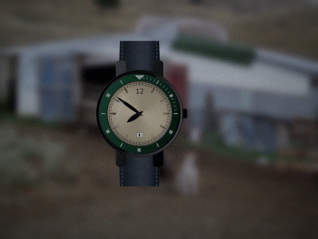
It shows 7:51
